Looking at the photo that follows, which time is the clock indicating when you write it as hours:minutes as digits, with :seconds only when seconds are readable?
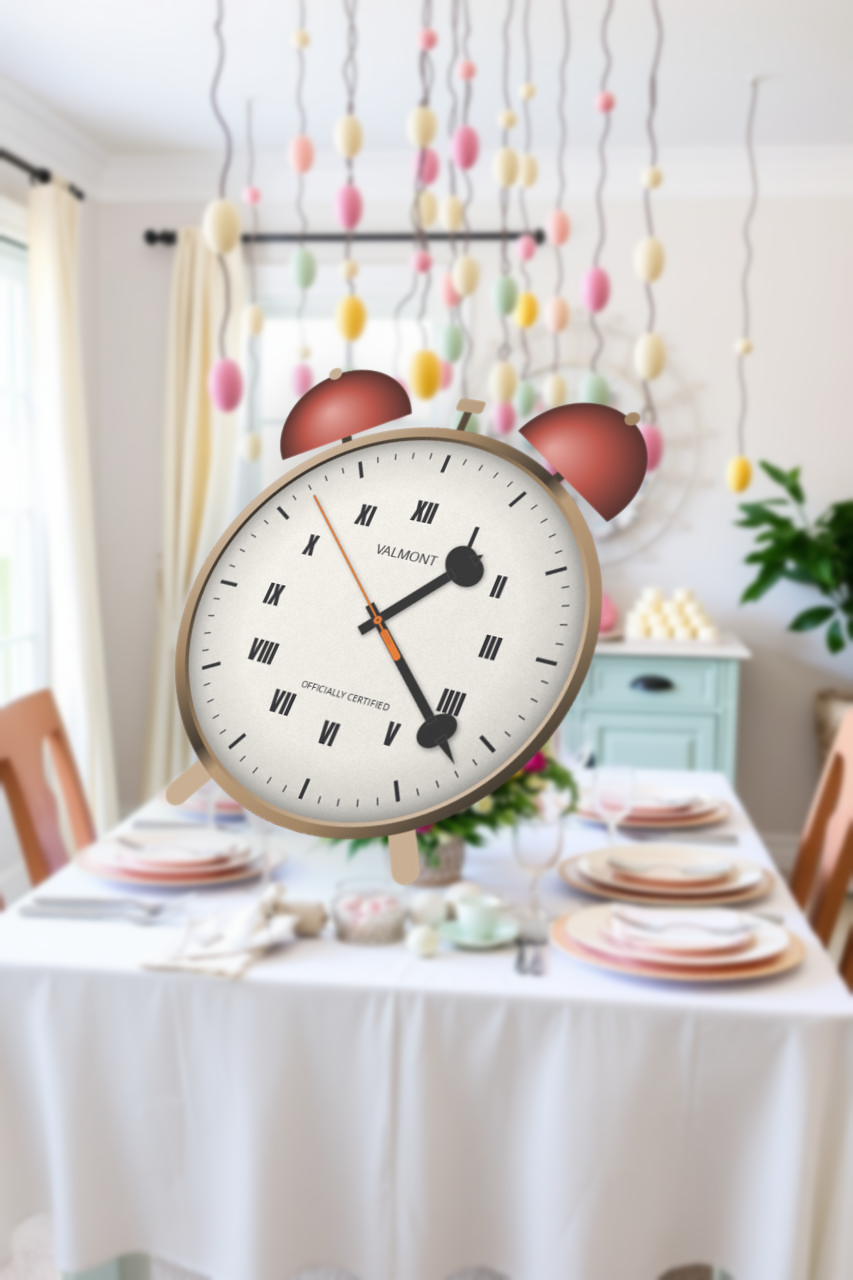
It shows 1:21:52
